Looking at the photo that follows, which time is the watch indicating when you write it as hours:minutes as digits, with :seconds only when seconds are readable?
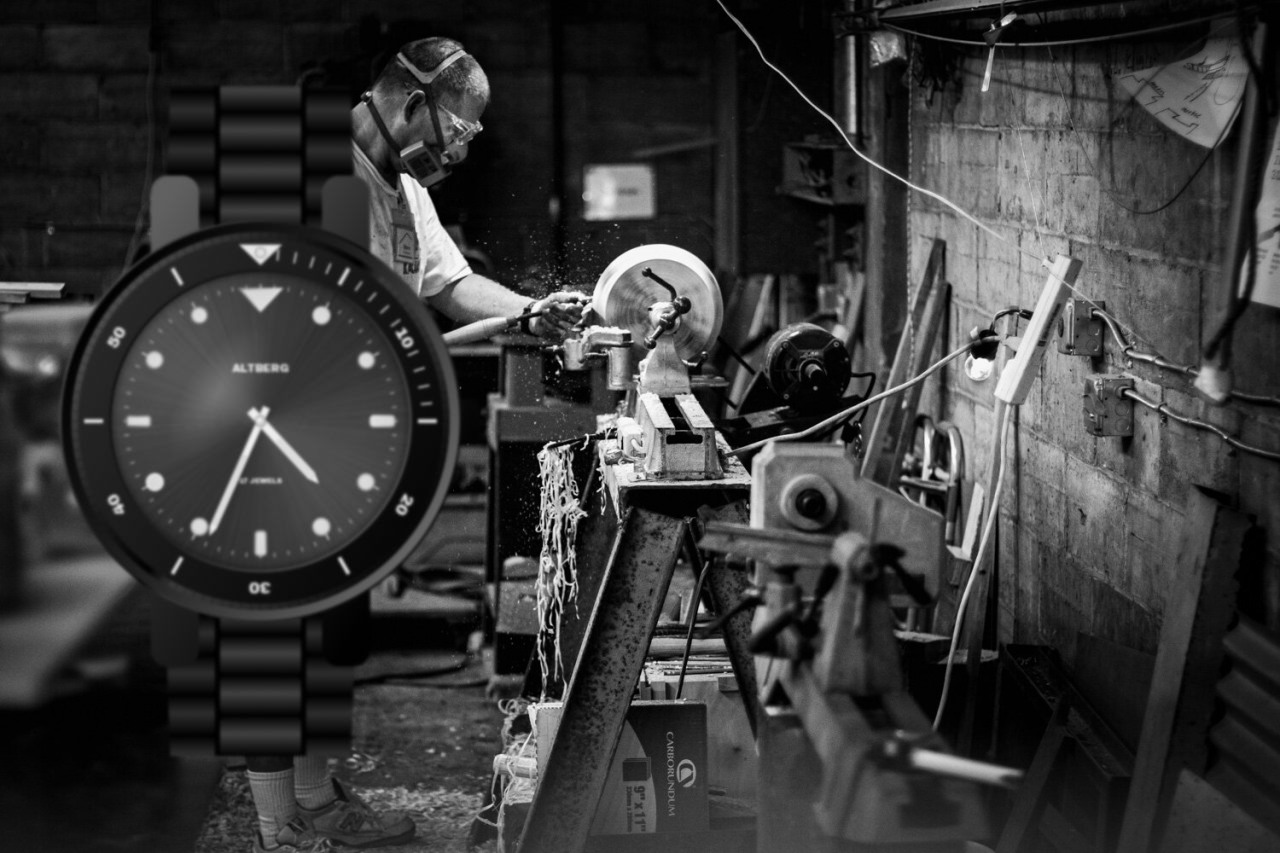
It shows 4:34
